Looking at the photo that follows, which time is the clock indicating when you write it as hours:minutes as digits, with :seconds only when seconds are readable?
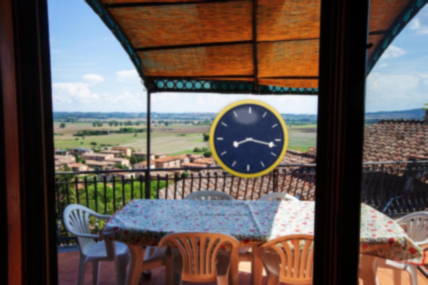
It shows 8:17
